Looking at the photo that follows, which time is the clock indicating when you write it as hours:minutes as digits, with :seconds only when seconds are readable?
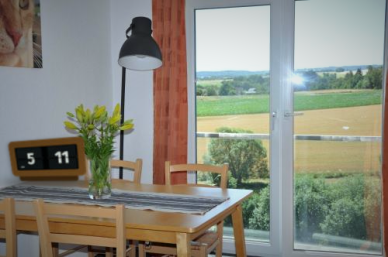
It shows 5:11
